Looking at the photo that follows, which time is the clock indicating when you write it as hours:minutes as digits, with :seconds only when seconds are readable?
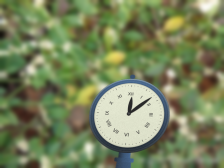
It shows 12:08
